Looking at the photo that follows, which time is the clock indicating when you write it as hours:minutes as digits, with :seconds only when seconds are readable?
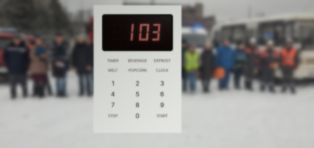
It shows 1:03
